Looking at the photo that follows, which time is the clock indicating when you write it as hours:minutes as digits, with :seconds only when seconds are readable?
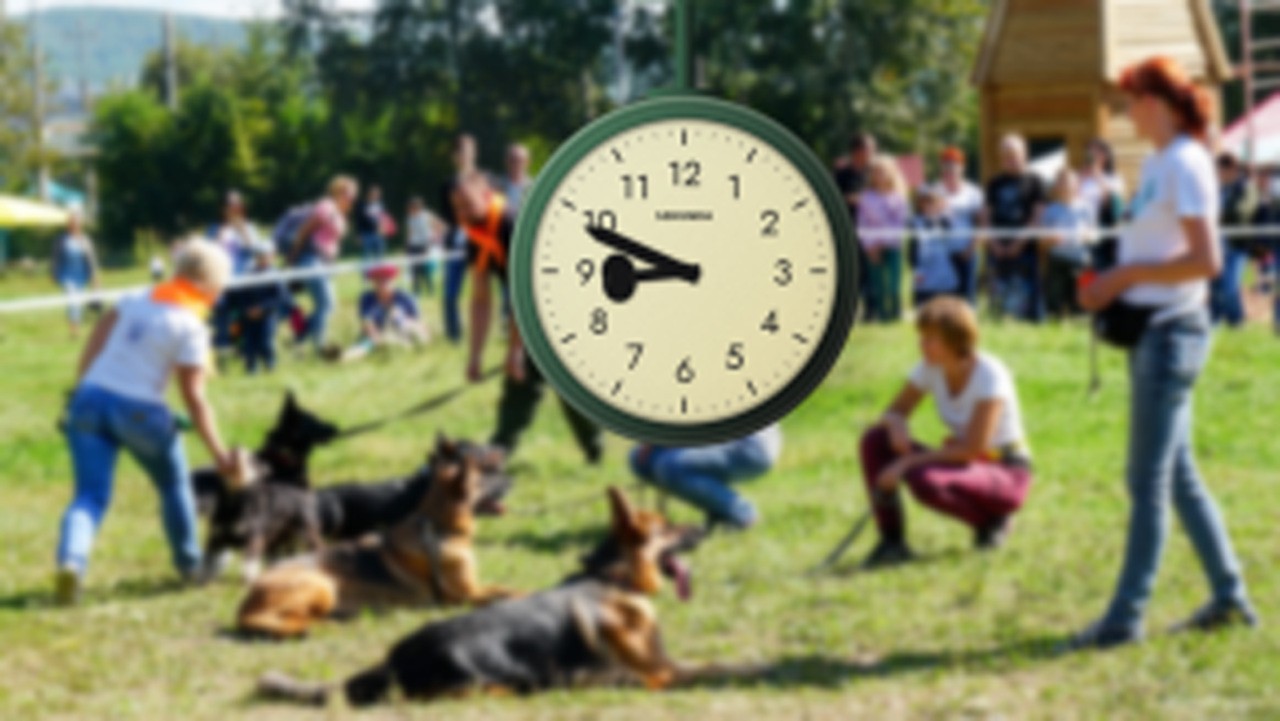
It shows 8:49
